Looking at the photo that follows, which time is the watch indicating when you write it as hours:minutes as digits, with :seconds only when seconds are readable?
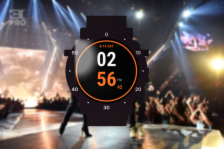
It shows 2:56
